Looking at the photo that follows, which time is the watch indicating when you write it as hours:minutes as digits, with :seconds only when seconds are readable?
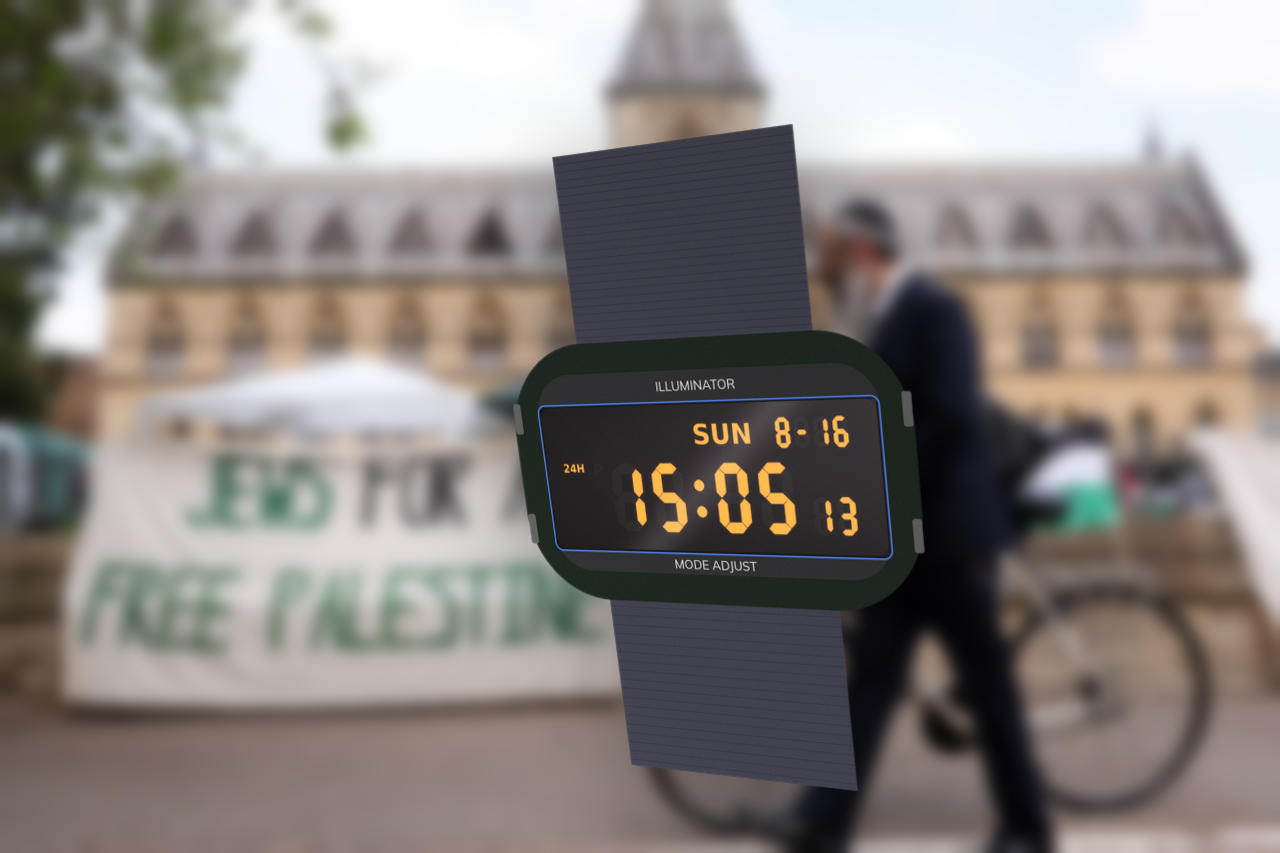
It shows 15:05:13
